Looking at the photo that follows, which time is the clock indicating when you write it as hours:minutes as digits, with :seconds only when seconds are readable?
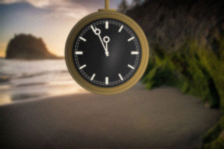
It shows 11:56
